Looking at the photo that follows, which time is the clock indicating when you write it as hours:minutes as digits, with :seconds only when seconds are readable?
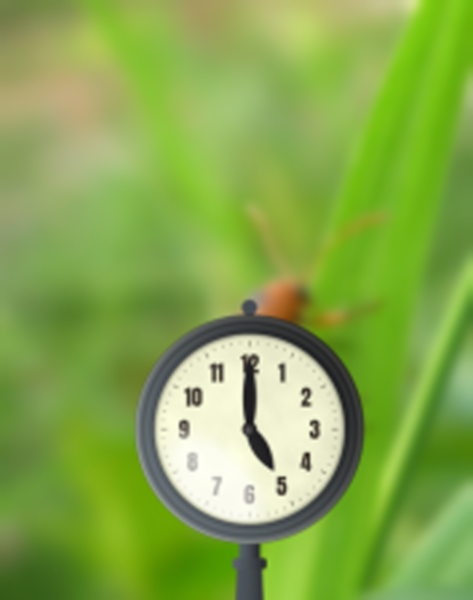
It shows 5:00
